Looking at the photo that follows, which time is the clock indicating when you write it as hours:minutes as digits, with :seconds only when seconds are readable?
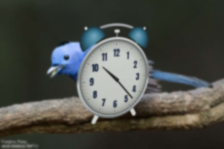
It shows 10:23
